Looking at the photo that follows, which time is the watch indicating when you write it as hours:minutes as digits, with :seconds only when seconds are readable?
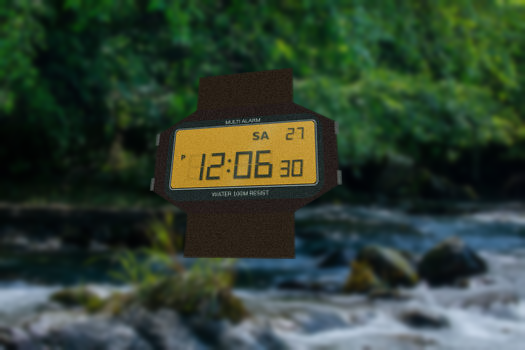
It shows 12:06:30
